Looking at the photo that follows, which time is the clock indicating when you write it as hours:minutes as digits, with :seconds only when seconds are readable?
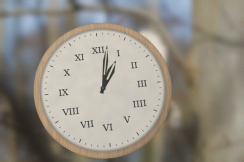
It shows 1:02
